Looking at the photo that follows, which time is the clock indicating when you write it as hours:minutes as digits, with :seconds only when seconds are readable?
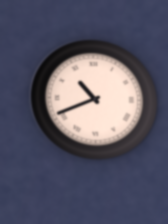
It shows 10:41
